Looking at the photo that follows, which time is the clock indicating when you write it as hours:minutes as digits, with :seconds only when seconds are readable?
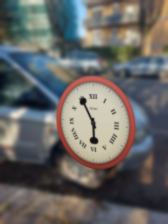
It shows 5:55
